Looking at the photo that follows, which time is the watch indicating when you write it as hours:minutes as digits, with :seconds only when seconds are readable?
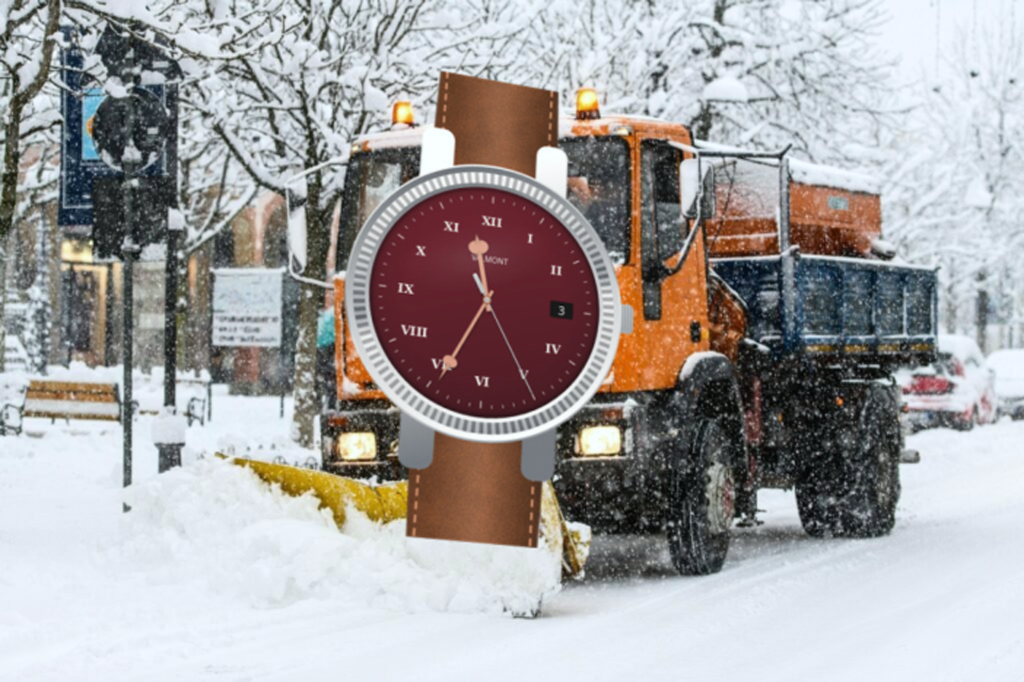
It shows 11:34:25
